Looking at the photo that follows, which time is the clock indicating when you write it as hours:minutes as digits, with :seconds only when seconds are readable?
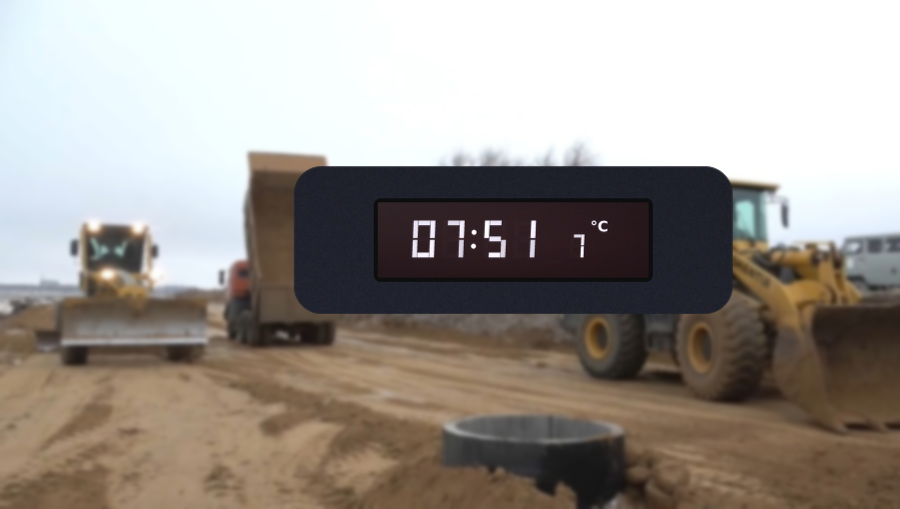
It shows 7:51
